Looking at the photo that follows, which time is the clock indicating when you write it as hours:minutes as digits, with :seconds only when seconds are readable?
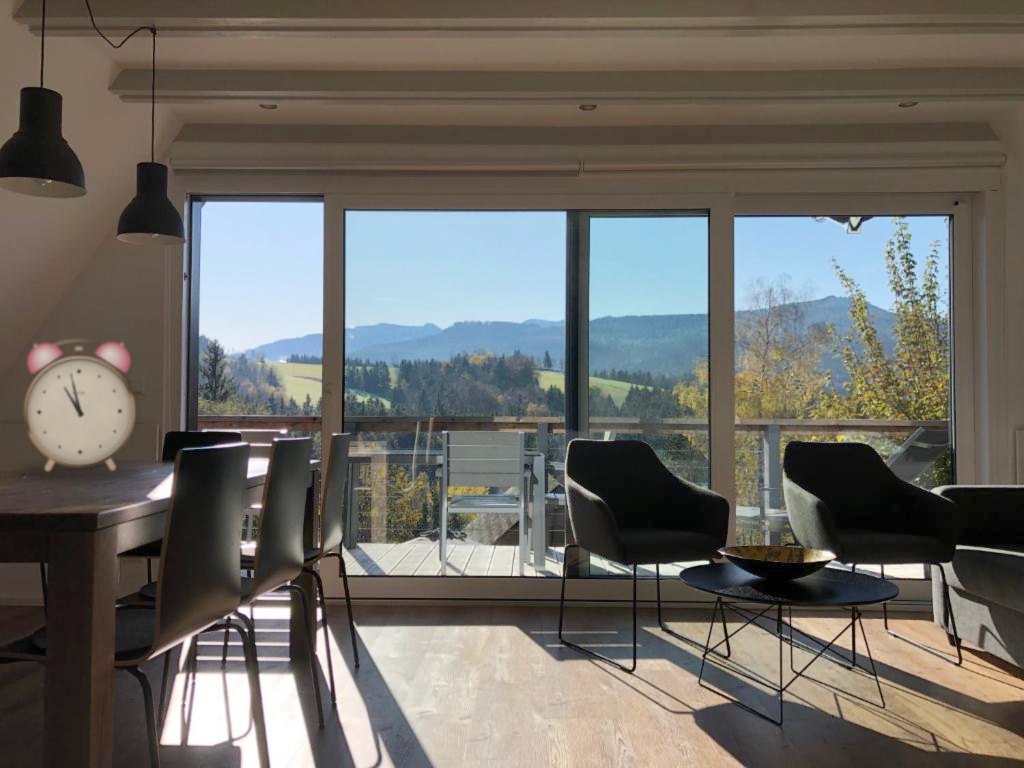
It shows 10:58
